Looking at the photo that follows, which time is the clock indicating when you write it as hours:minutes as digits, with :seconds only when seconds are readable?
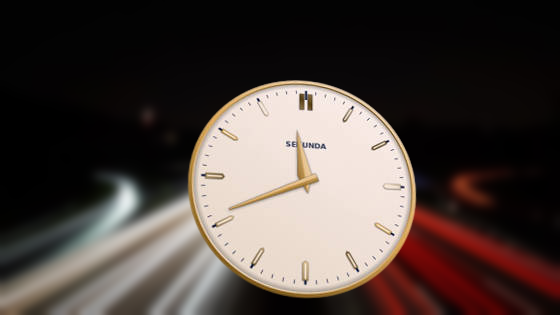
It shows 11:41
